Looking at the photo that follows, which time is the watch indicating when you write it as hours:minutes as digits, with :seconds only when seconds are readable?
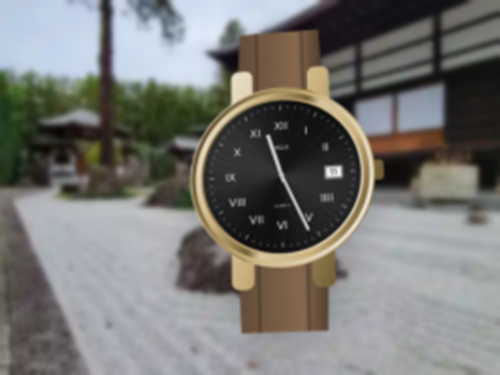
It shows 11:26
